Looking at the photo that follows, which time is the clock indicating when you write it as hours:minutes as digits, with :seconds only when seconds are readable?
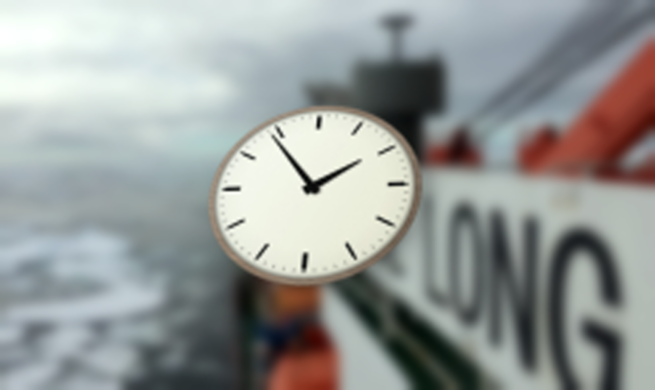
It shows 1:54
